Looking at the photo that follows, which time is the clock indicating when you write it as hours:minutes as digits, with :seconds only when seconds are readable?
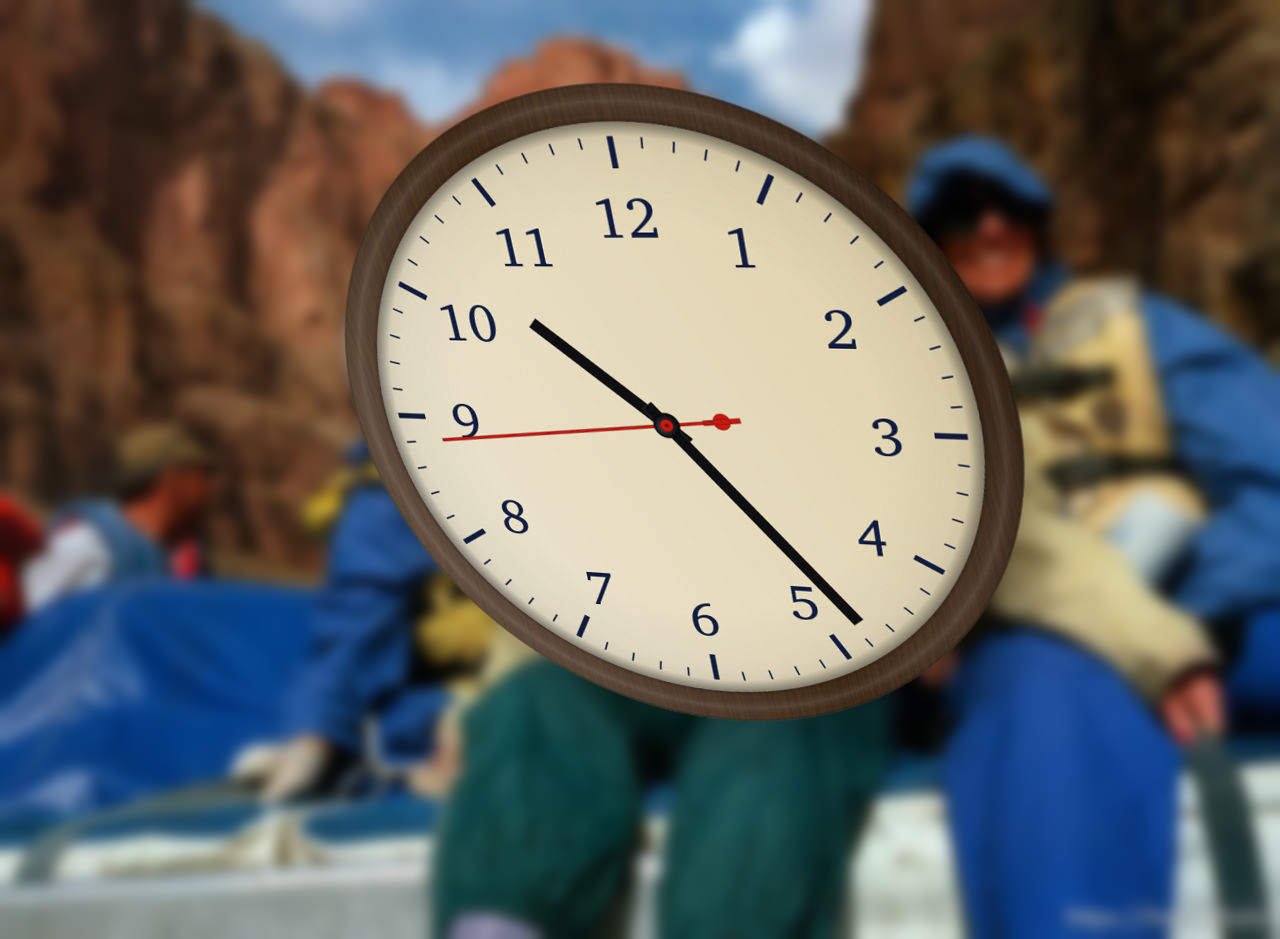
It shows 10:23:44
